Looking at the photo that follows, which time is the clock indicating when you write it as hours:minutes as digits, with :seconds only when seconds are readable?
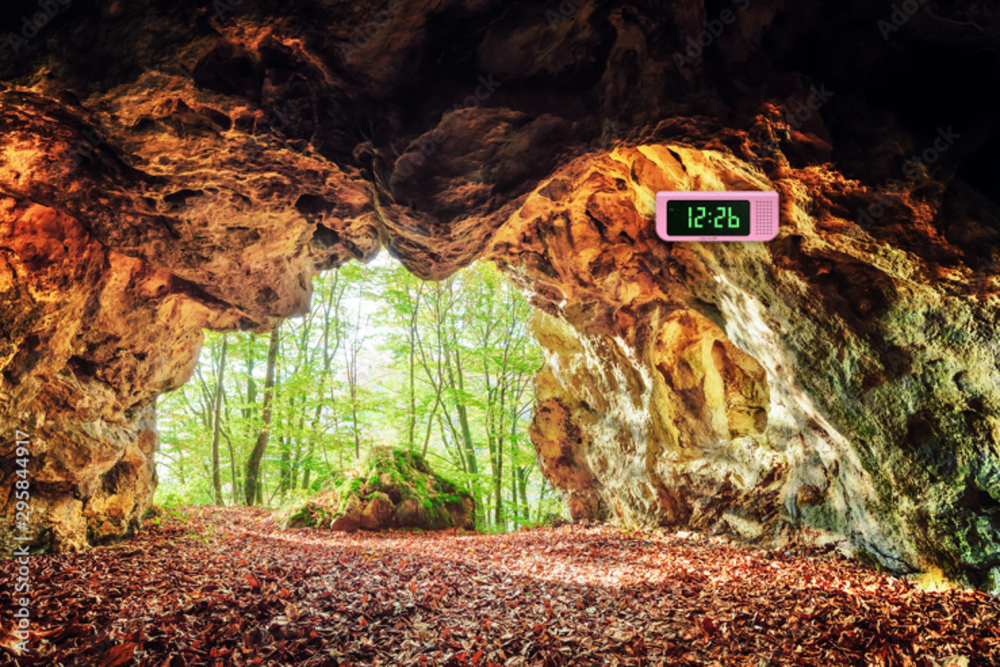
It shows 12:26
